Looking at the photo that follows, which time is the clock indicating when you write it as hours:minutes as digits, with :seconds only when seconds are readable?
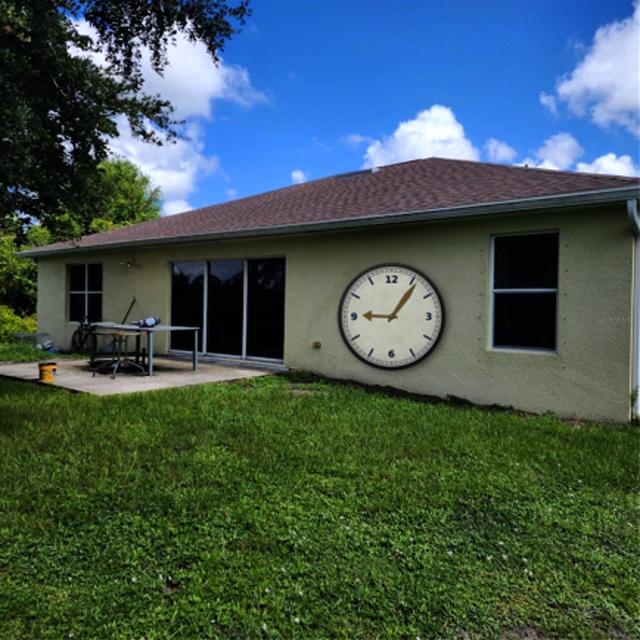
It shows 9:06
